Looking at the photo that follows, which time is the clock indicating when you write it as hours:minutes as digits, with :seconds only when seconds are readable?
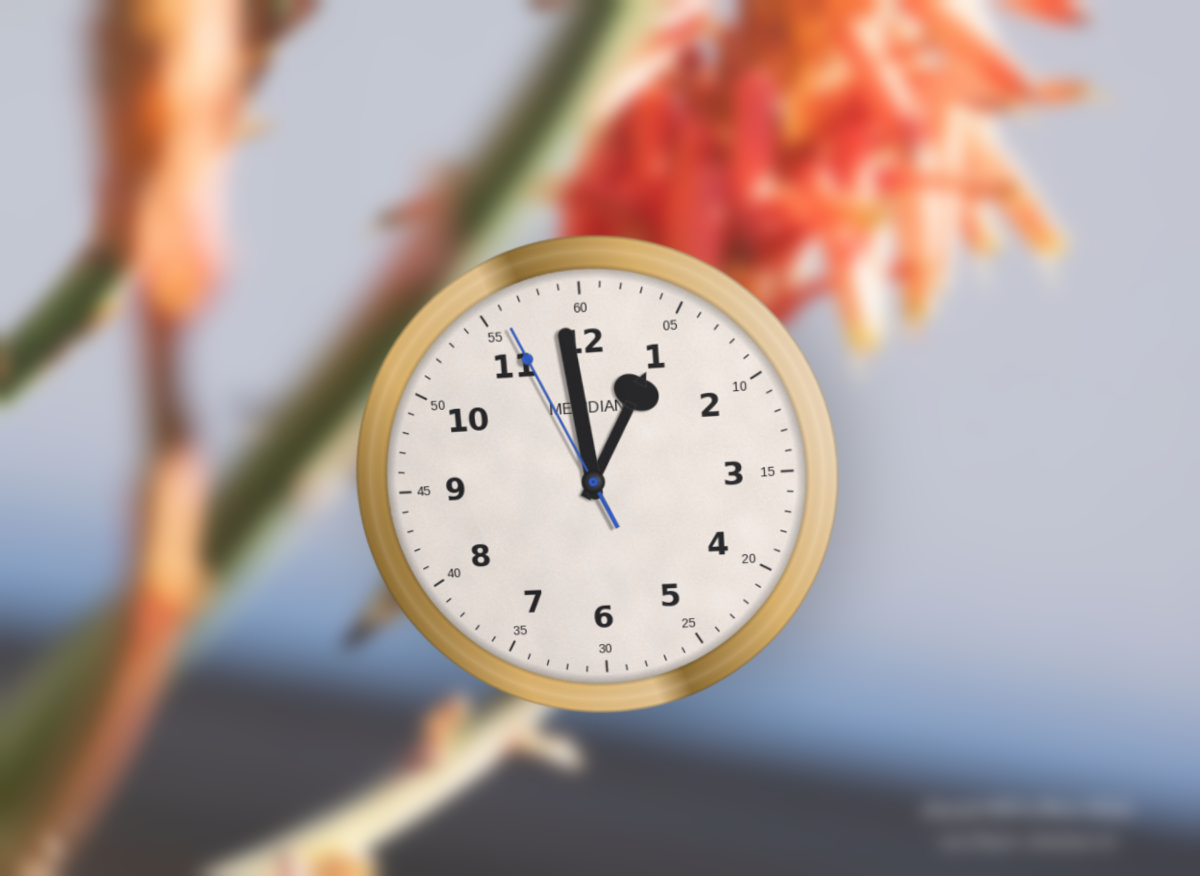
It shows 12:58:56
